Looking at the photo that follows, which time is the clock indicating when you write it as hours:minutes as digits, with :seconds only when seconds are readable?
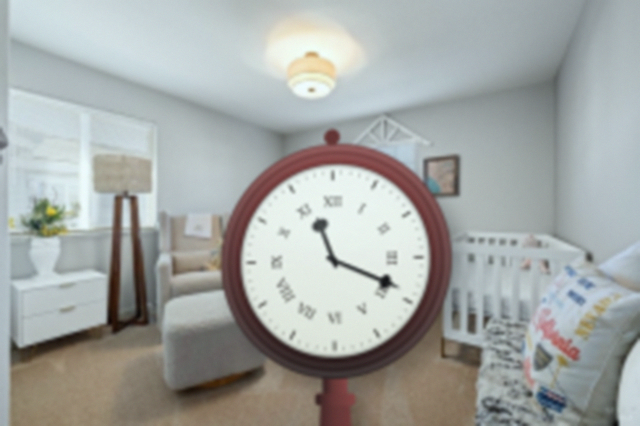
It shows 11:19
